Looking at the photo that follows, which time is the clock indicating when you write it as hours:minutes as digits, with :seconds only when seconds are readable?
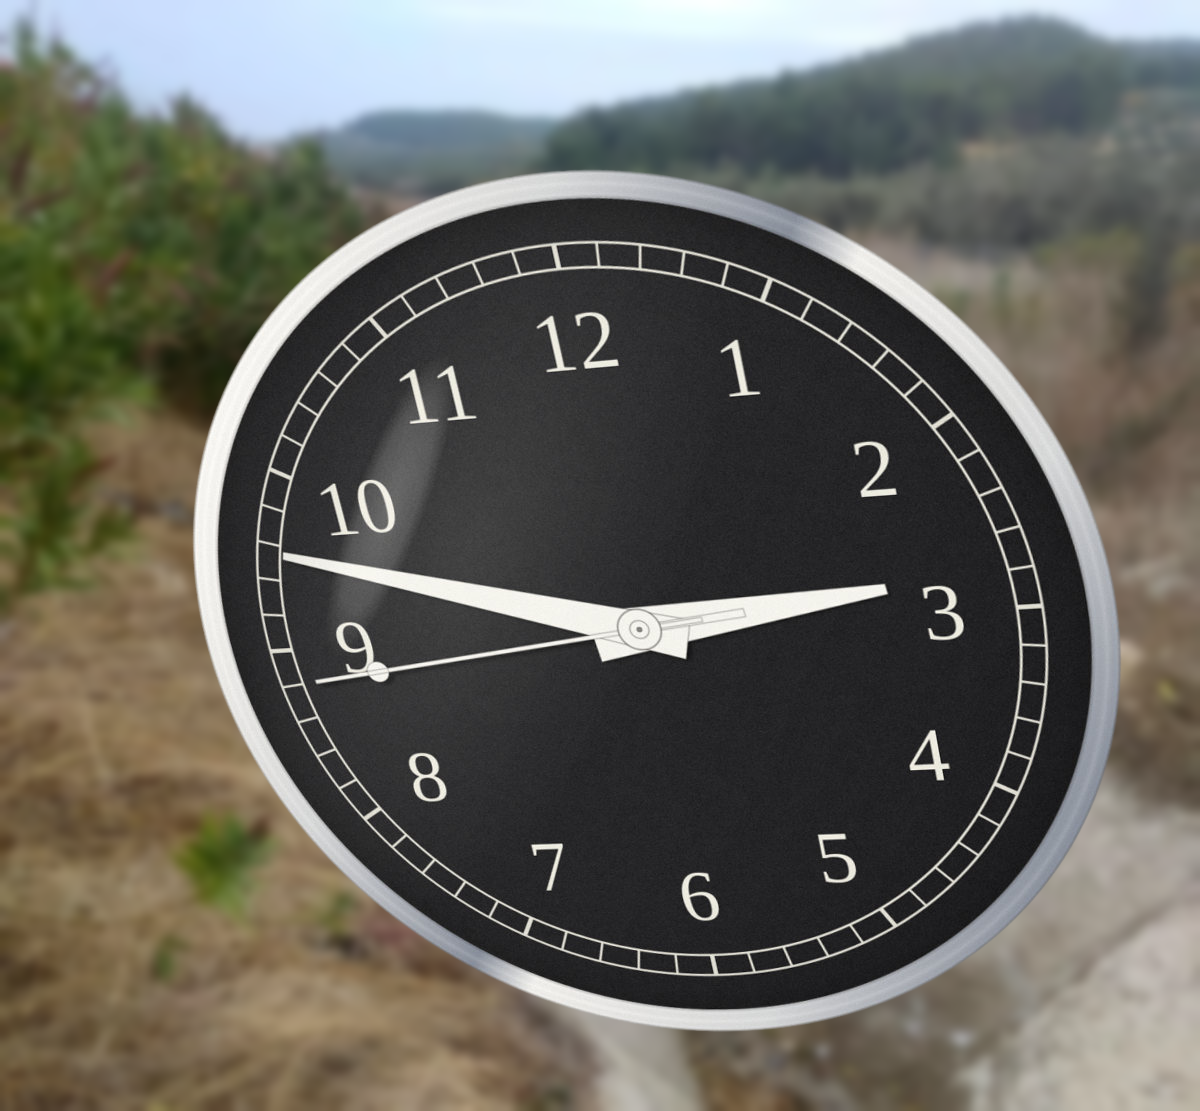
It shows 2:47:44
